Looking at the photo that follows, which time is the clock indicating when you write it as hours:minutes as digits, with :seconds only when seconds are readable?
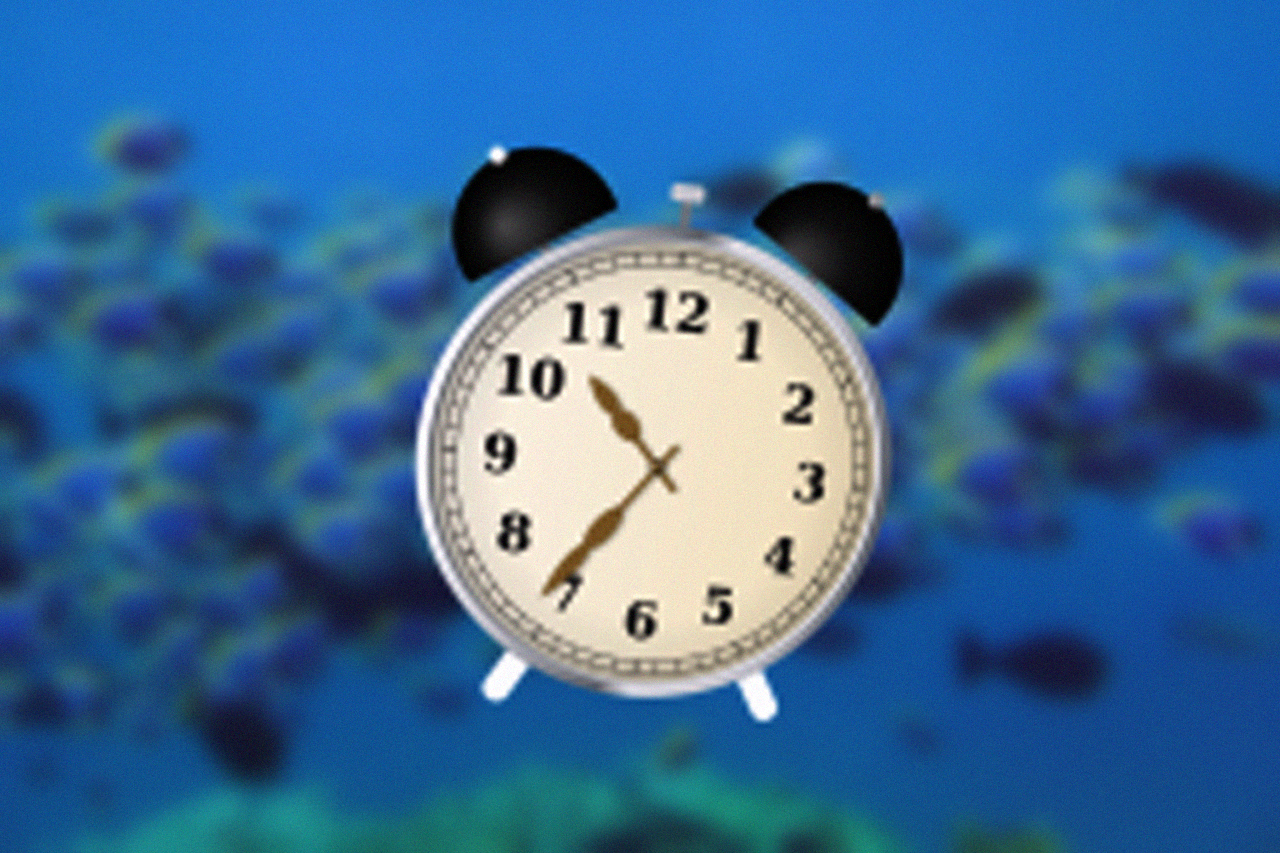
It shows 10:36
